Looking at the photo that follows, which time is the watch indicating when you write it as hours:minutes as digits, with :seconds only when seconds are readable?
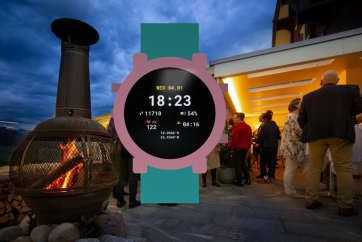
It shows 18:23
